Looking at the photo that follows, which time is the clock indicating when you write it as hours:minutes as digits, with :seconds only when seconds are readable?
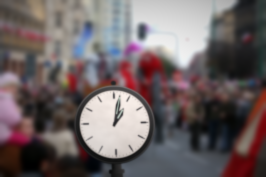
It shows 1:02
